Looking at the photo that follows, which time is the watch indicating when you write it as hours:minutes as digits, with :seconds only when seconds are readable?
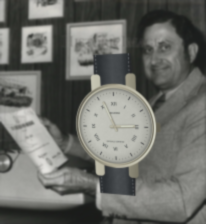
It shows 2:56
